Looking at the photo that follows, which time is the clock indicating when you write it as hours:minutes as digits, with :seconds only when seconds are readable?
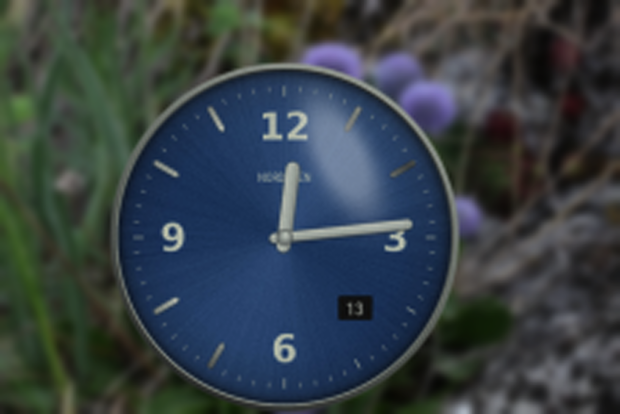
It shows 12:14
